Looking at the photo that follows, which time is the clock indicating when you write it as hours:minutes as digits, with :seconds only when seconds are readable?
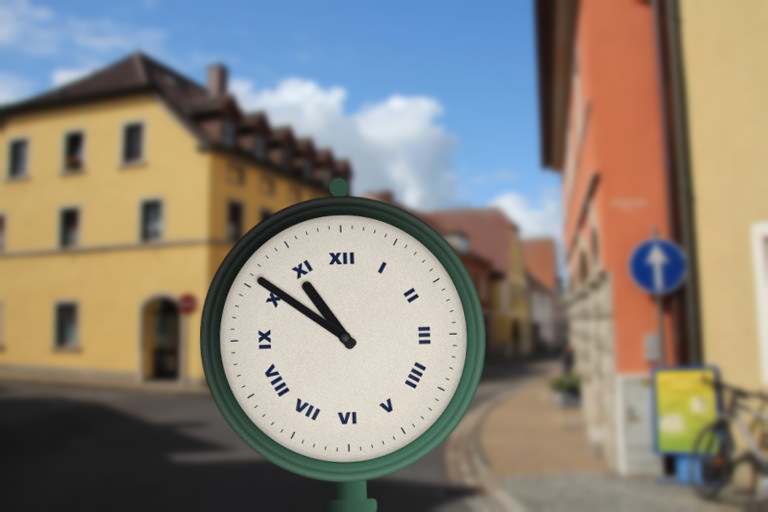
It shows 10:51
